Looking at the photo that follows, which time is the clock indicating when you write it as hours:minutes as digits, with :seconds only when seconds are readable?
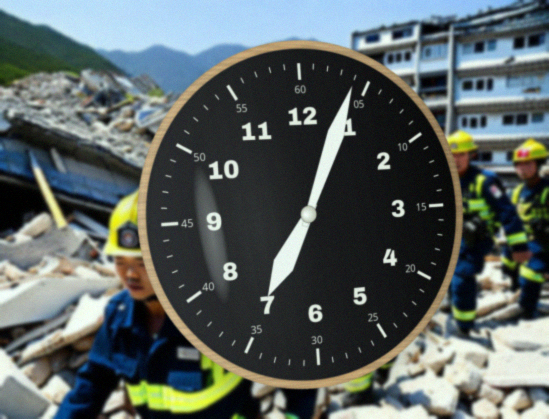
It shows 7:04
